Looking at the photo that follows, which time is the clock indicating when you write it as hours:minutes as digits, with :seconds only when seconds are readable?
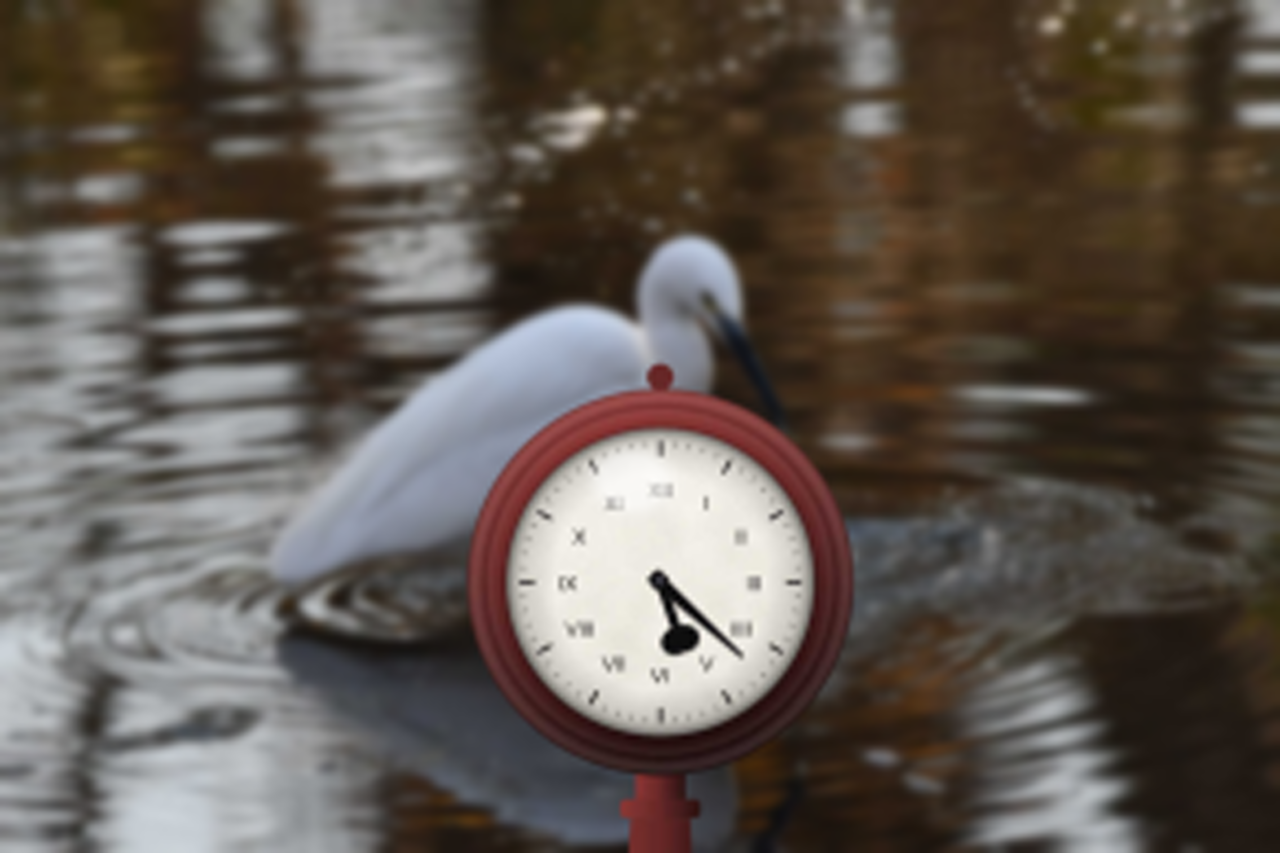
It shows 5:22
